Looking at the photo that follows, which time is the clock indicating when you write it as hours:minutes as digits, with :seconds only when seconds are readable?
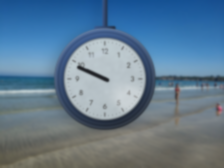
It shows 9:49
